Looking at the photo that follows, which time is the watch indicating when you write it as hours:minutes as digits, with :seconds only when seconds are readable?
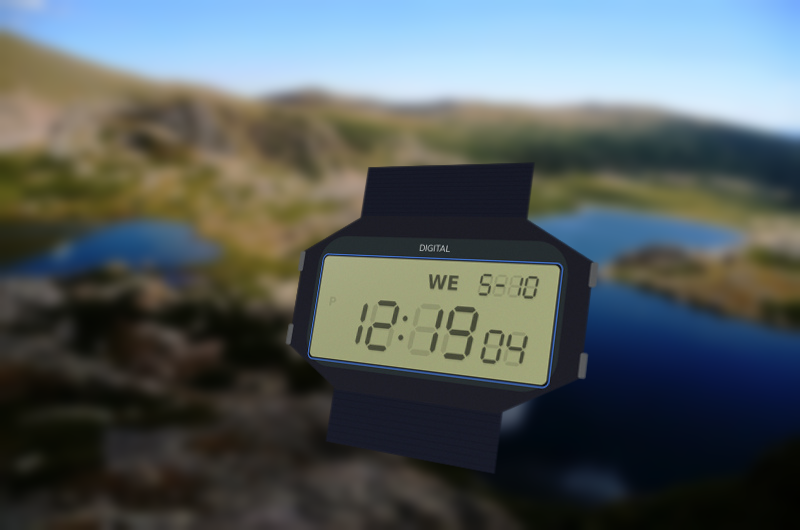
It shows 12:19:04
